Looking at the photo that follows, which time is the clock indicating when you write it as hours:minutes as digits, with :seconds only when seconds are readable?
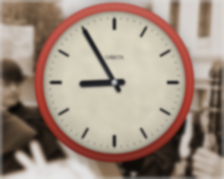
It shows 8:55
